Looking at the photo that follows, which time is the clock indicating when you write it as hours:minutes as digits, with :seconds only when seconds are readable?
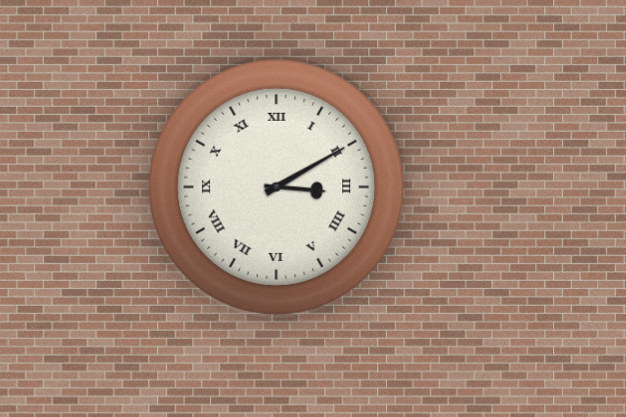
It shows 3:10
